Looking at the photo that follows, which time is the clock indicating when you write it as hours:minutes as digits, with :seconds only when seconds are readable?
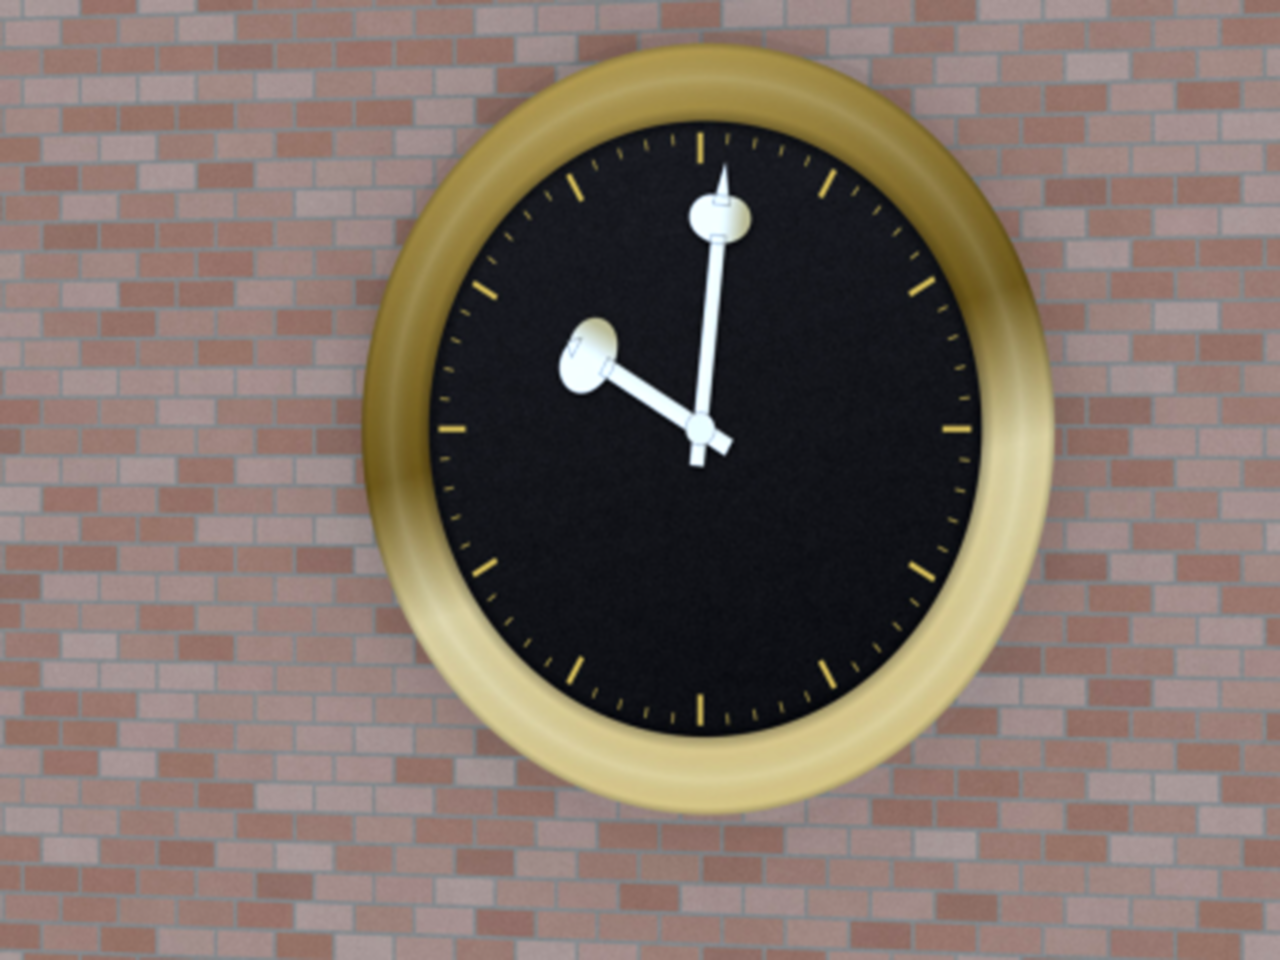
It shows 10:01
